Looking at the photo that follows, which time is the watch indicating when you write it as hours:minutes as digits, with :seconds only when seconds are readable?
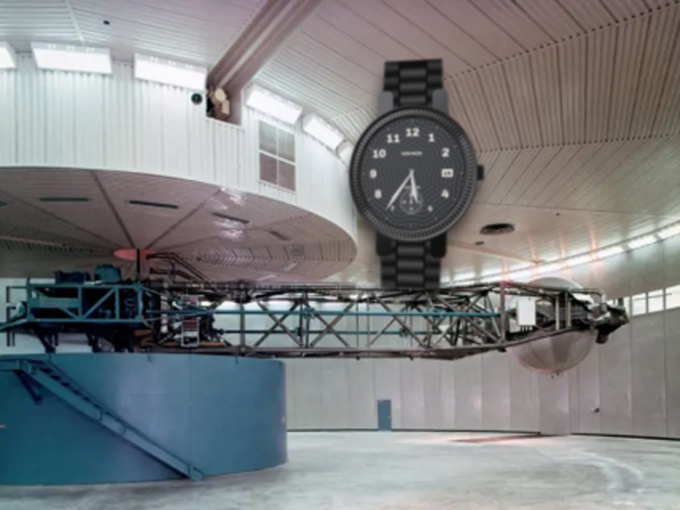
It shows 5:36
